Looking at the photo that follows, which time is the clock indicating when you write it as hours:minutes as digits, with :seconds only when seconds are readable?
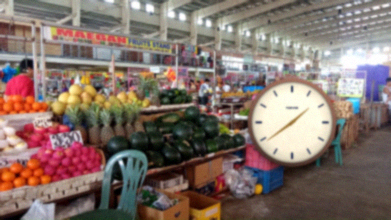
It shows 1:39
